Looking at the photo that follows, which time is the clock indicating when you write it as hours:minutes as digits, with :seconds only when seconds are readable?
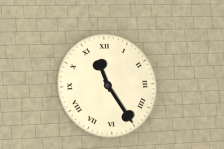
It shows 11:25
